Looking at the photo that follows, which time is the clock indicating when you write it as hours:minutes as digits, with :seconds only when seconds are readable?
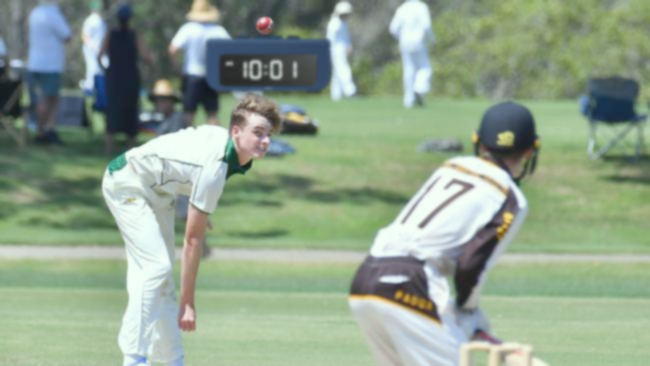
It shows 10:01
